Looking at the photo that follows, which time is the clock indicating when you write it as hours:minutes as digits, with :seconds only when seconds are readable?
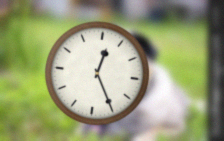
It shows 12:25
